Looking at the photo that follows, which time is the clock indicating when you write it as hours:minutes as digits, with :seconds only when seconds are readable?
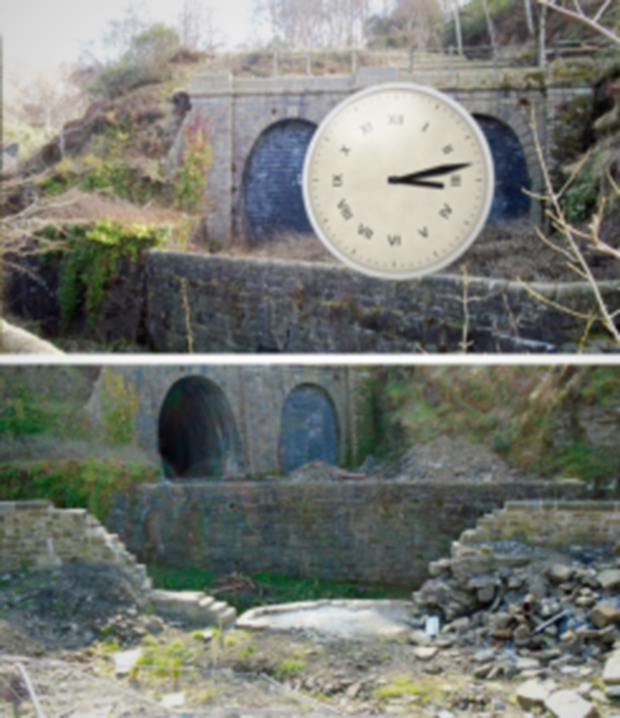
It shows 3:13
